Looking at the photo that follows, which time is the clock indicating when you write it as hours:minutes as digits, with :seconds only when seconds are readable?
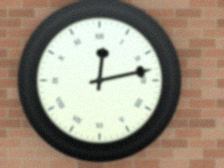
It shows 12:13
